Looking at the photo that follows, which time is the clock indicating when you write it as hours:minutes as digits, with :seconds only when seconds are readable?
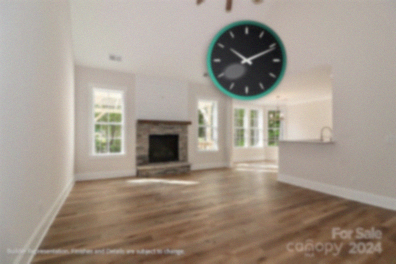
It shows 10:11
